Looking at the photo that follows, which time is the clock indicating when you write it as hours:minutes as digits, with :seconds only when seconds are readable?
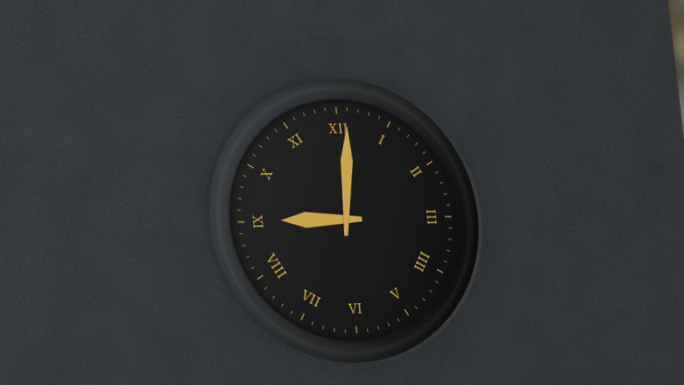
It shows 9:01
